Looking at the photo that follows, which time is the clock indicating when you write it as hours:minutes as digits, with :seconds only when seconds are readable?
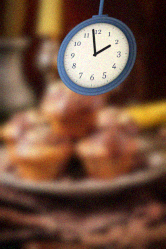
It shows 1:58
